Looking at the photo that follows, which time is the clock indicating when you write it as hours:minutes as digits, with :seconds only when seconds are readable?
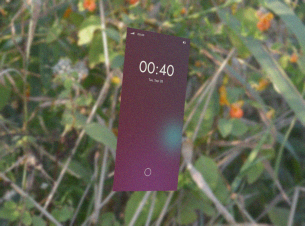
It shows 0:40
